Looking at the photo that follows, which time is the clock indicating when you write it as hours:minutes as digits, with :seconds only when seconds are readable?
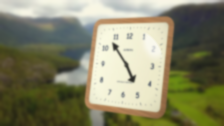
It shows 4:53
